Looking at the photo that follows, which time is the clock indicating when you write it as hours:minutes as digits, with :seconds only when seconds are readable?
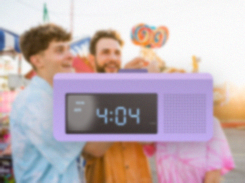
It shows 4:04
